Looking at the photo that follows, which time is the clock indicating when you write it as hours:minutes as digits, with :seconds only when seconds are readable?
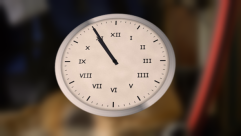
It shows 10:55
